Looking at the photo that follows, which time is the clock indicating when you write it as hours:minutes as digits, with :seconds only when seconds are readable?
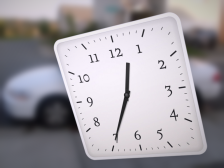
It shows 12:35
